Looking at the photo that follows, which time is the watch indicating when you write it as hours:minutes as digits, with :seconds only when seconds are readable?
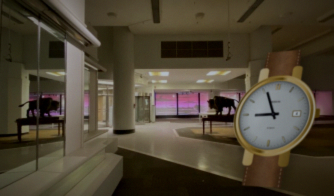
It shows 8:56
